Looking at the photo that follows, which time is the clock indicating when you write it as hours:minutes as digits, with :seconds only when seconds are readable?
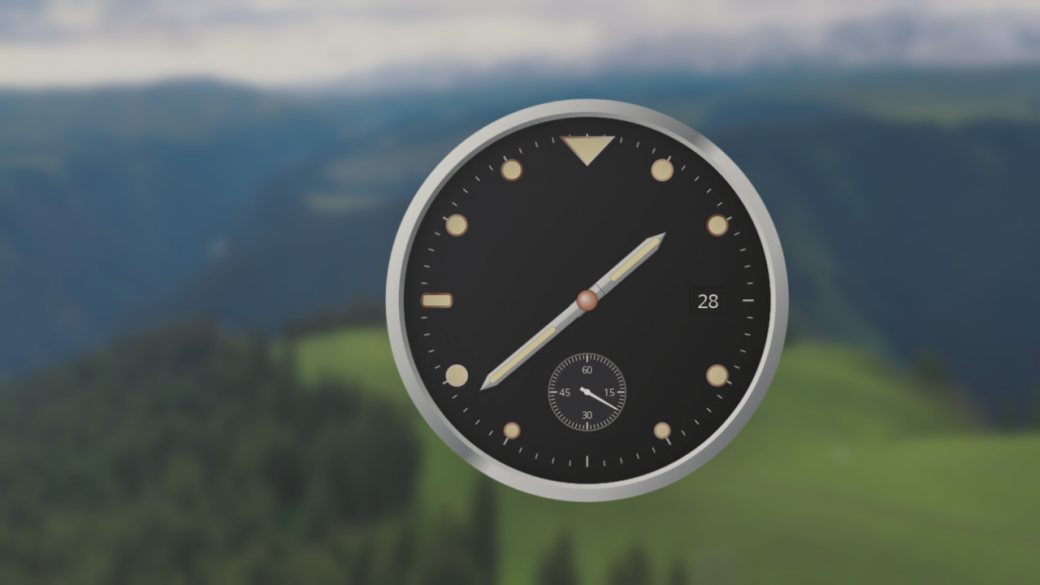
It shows 1:38:20
